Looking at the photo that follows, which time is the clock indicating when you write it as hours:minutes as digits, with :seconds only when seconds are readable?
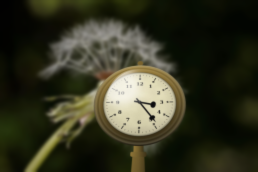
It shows 3:24
